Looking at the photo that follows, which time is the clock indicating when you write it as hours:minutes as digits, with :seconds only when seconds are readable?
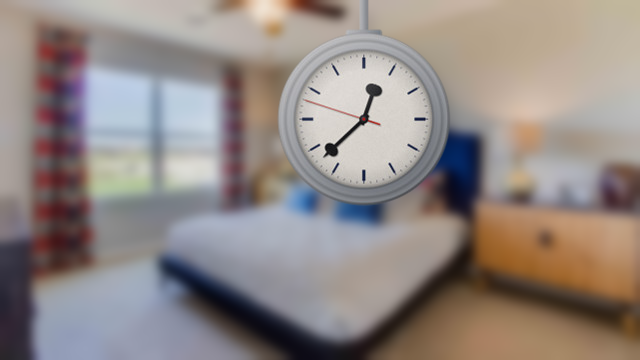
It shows 12:37:48
